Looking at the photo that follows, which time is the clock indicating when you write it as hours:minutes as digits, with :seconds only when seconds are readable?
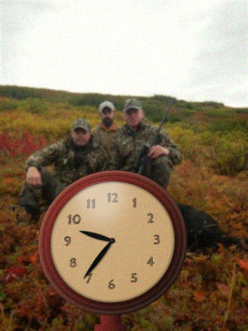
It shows 9:36
